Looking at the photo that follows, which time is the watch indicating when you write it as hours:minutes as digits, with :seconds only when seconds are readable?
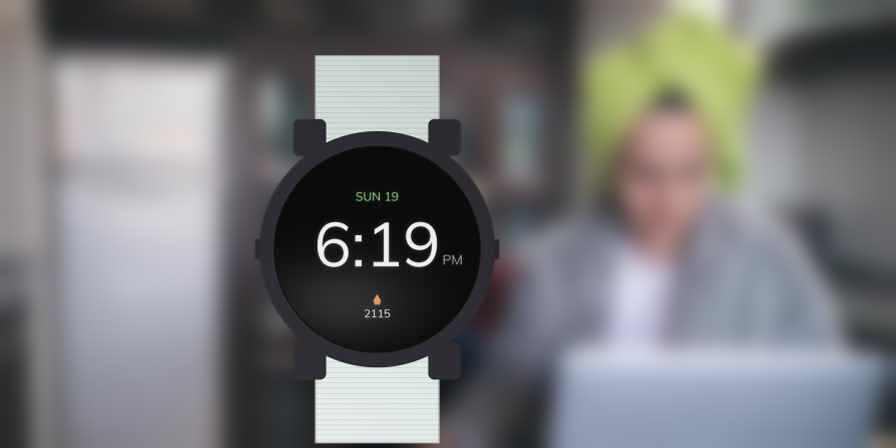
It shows 6:19
